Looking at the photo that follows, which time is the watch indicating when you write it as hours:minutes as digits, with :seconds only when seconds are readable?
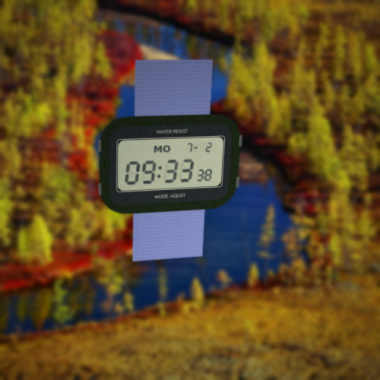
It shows 9:33:38
